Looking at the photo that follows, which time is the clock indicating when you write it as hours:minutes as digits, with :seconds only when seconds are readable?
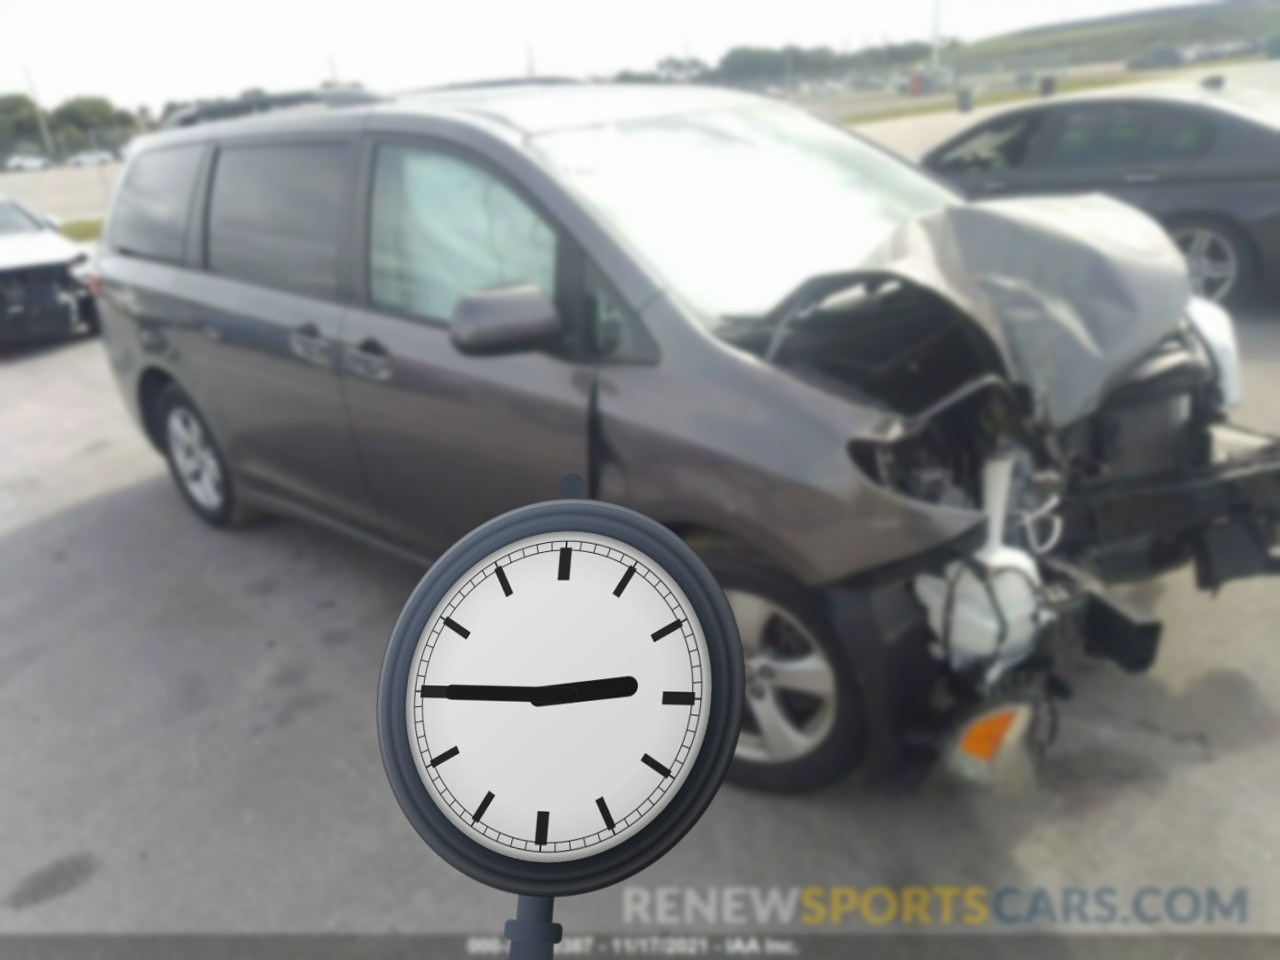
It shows 2:45
